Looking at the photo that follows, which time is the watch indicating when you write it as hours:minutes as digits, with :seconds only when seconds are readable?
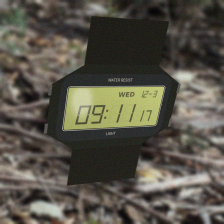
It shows 9:11:17
